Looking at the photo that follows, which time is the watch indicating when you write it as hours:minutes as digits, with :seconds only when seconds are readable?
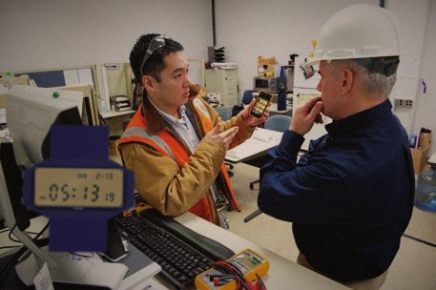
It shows 5:13
